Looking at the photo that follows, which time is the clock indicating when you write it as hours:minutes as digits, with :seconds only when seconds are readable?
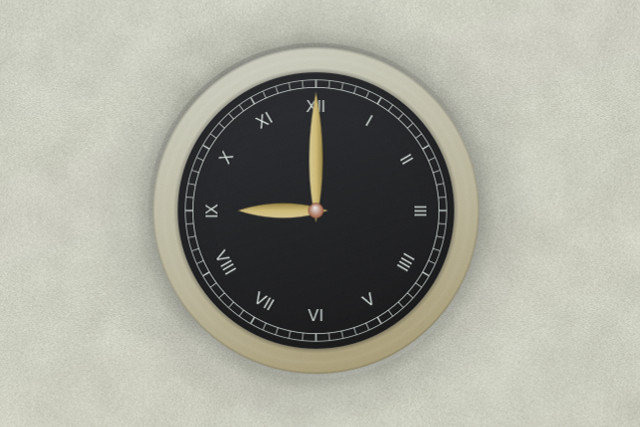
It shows 9:00
